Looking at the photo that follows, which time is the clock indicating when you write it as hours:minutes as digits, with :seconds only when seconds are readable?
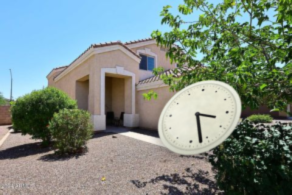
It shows 3:27
